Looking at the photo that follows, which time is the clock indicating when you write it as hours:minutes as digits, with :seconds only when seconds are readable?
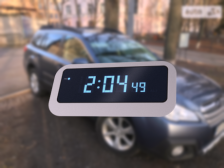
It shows 2:04:49
